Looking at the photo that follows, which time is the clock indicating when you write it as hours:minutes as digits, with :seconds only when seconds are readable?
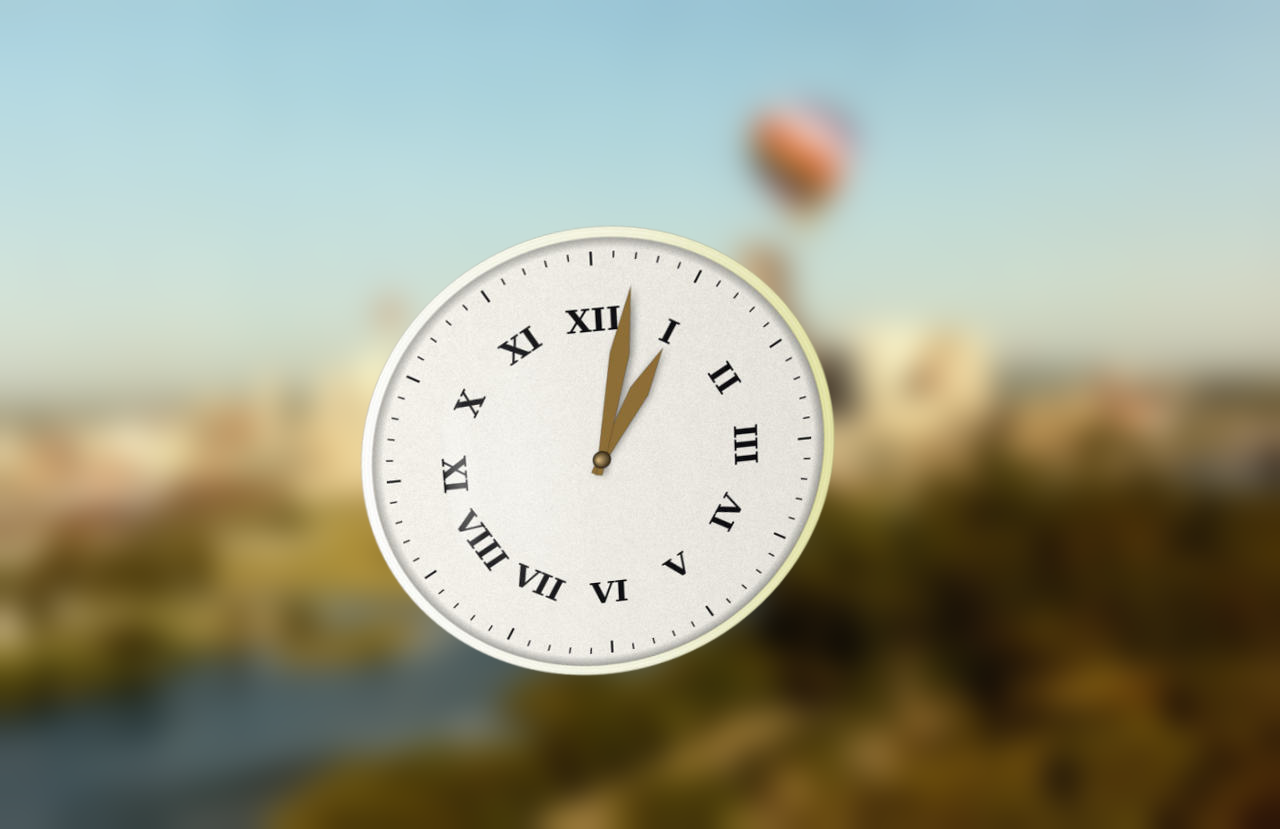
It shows 1:02
